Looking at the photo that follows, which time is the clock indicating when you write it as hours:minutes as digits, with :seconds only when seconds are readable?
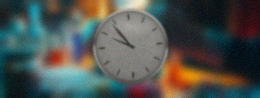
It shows 9:54
